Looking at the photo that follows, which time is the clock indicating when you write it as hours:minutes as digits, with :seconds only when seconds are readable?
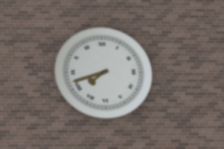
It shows 7:42
